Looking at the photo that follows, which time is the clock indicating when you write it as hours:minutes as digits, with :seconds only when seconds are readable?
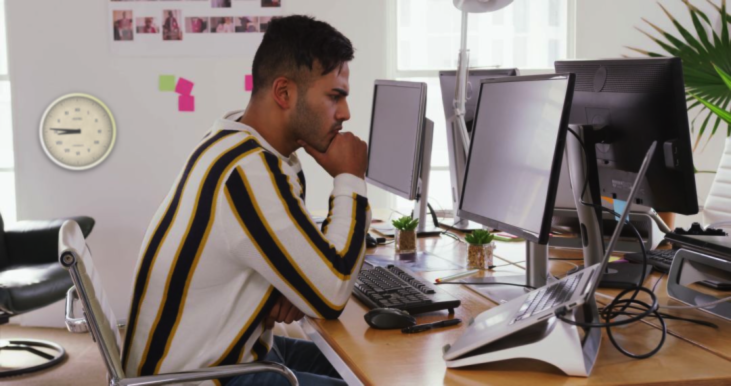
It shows 8:46
